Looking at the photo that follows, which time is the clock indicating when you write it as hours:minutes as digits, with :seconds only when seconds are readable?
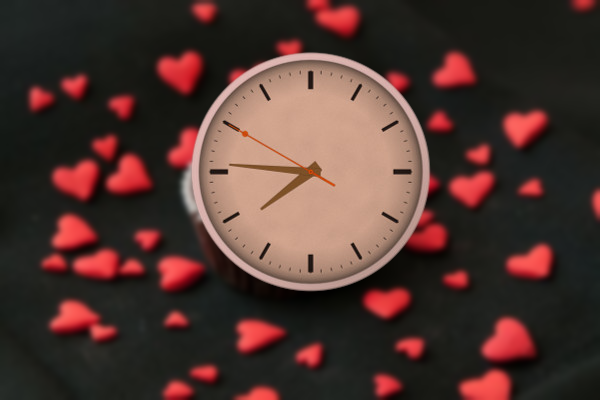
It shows 7:45:50
